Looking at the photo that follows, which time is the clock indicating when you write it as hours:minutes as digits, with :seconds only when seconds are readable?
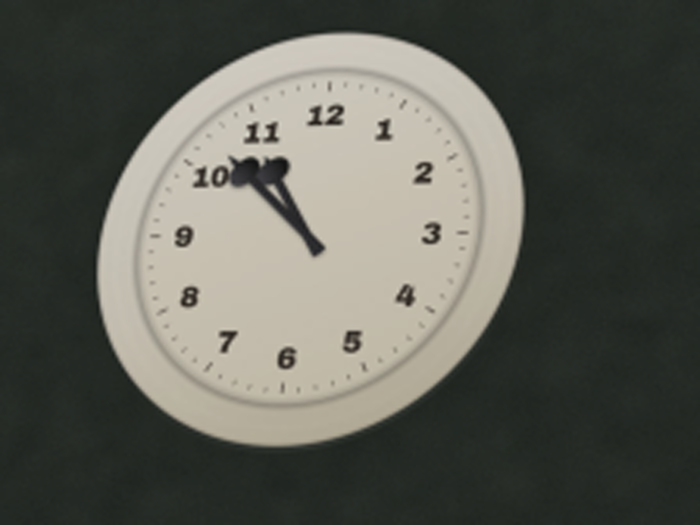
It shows 10:52
